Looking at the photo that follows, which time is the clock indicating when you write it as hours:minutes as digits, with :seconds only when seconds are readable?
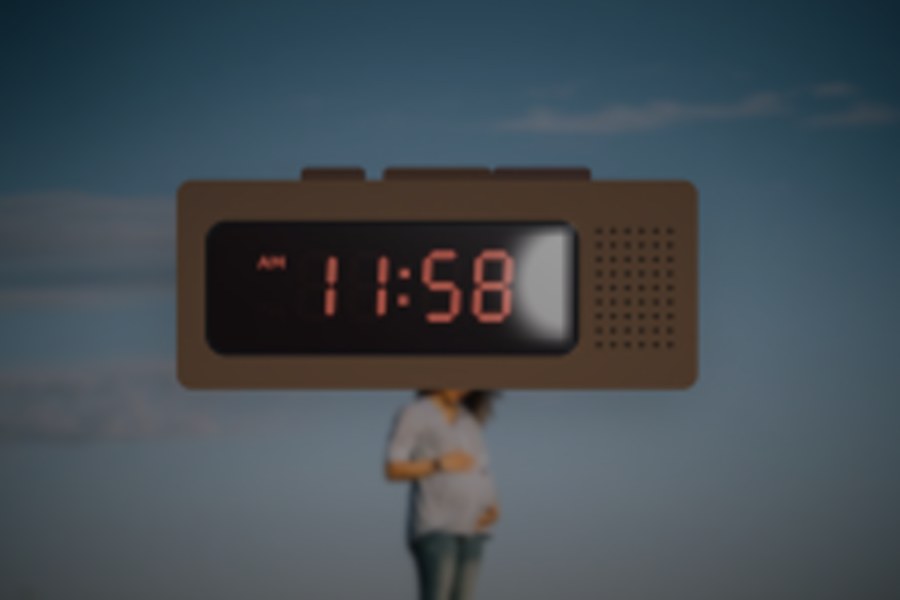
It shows 11:58
